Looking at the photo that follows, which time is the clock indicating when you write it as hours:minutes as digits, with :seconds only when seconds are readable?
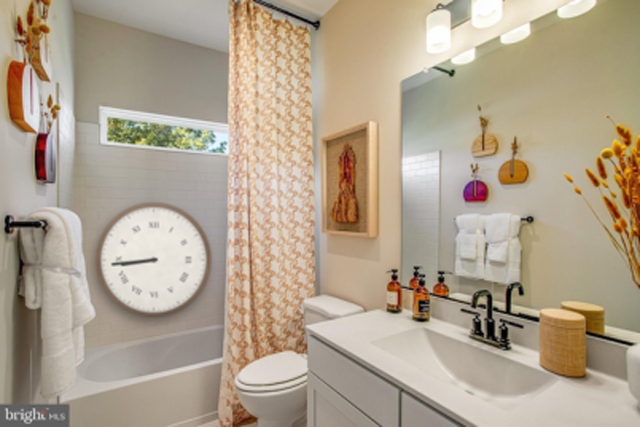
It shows 8:44
